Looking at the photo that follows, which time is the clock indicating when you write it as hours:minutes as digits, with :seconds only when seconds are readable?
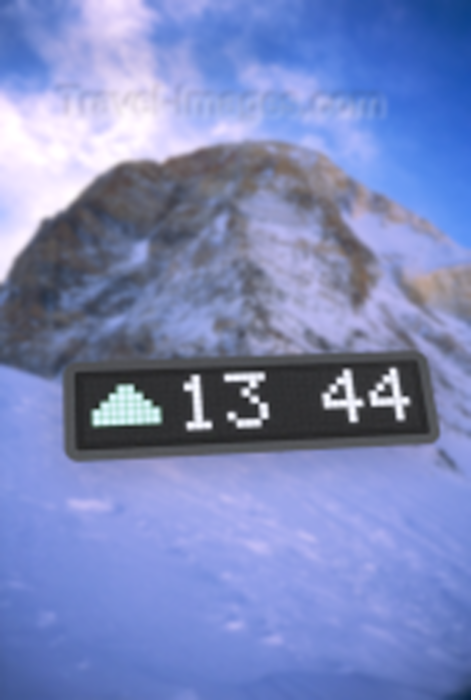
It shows 13:44
